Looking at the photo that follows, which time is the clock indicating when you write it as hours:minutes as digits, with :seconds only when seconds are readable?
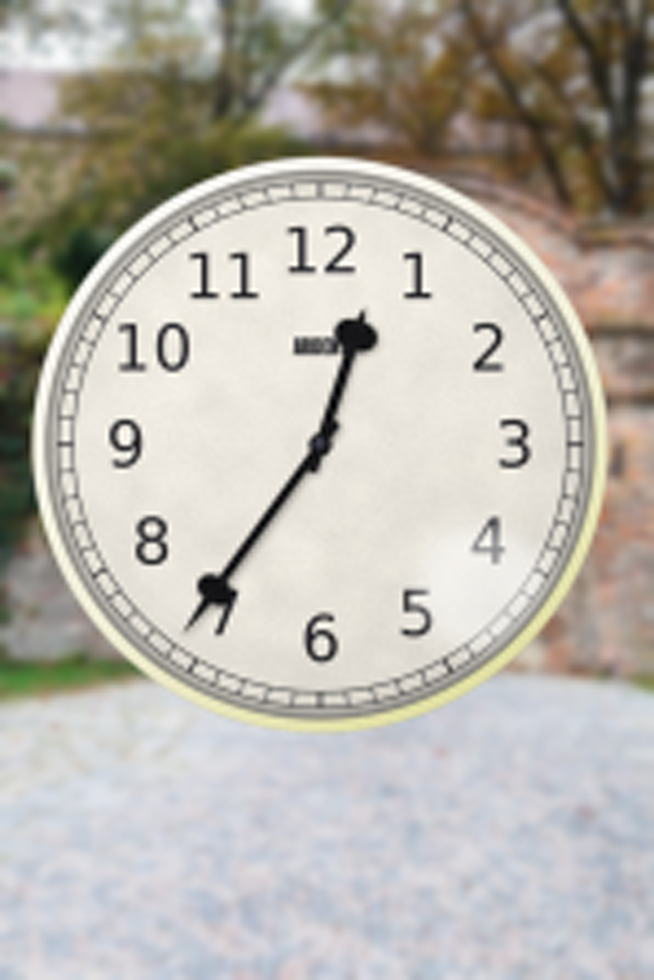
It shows 12:36
